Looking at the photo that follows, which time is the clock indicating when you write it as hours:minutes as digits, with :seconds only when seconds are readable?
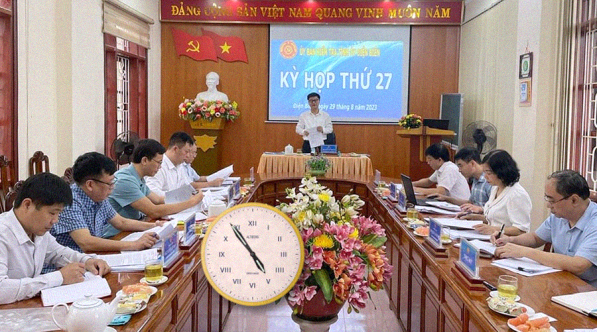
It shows 4:54
